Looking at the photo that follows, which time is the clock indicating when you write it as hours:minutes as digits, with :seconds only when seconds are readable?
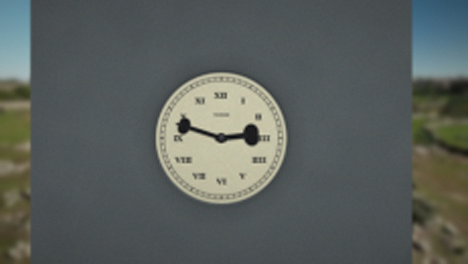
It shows 2:48
